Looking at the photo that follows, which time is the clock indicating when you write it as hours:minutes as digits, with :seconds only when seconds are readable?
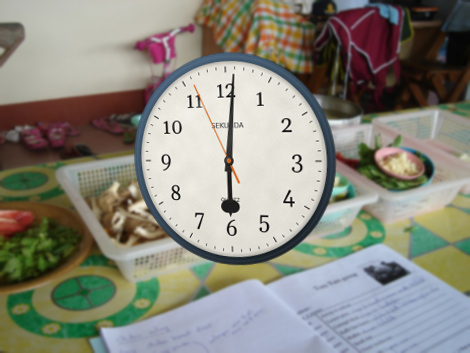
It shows 6:00:56
